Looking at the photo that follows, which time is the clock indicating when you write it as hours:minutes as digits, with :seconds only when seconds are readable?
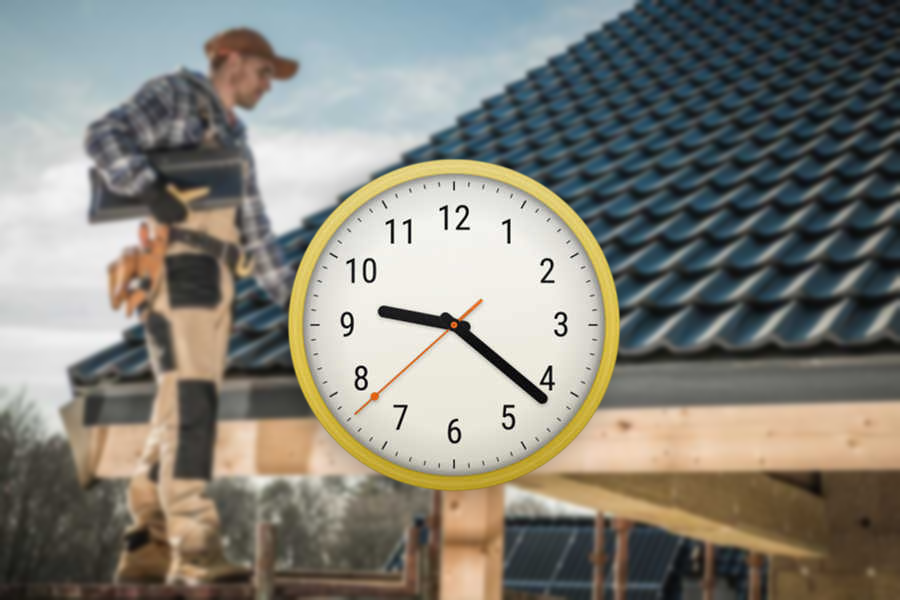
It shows 9:21:38
